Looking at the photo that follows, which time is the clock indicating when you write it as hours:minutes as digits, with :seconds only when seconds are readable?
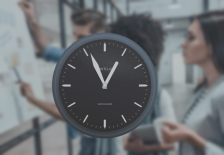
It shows 12:56
